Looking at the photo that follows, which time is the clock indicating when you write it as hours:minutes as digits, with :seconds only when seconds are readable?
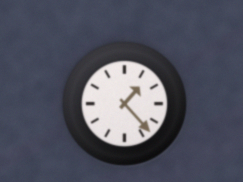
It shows 1:23
